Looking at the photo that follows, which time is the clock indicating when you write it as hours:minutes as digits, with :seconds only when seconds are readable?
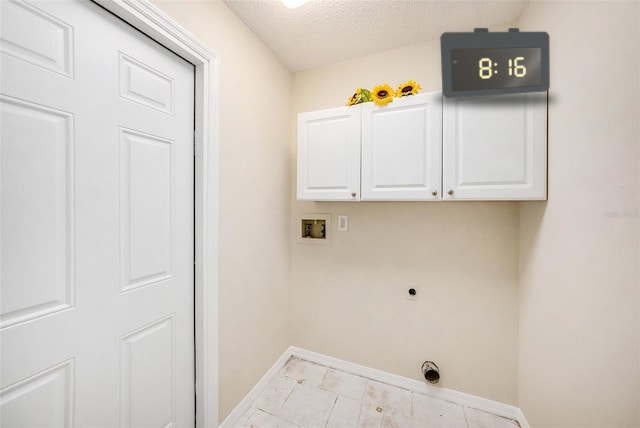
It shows 8:16
